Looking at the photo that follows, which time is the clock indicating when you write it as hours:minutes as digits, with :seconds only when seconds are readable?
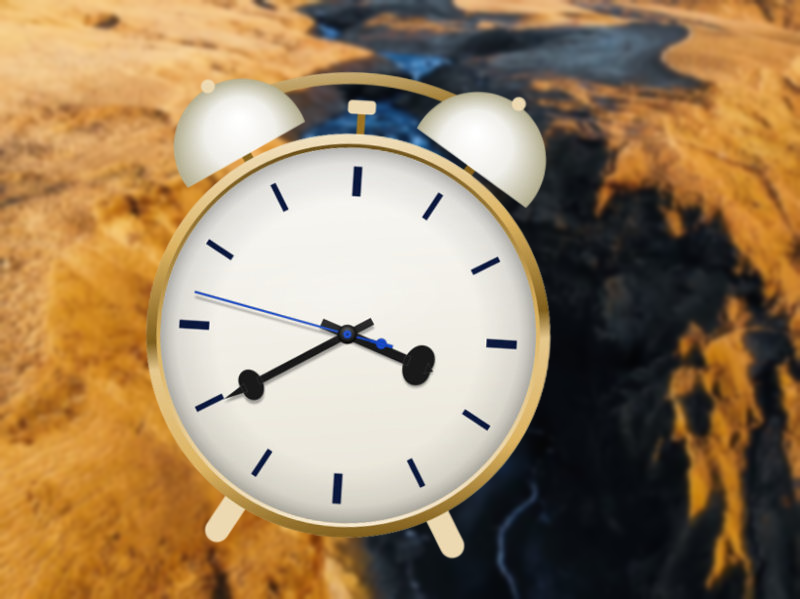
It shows 3:39:47
